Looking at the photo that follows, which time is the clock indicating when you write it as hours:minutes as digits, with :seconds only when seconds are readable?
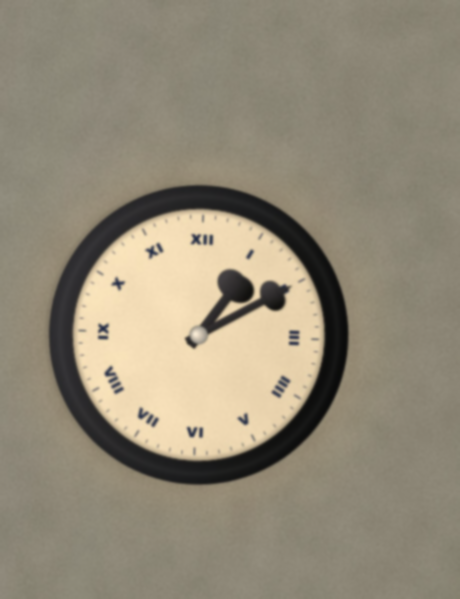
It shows 1:10
